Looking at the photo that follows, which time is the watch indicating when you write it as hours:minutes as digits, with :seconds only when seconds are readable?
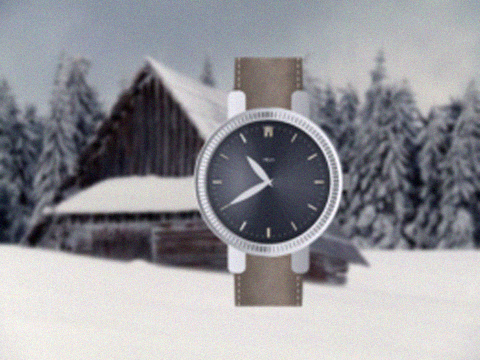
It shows 10:40
